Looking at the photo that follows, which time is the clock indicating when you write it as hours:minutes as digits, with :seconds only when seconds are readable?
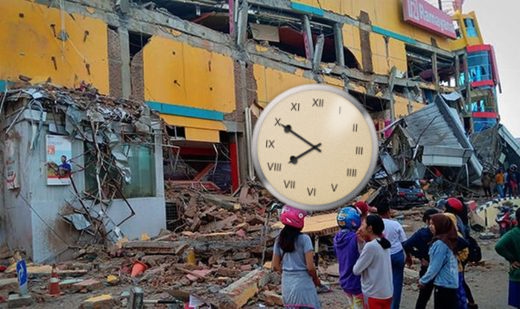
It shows 7:50
